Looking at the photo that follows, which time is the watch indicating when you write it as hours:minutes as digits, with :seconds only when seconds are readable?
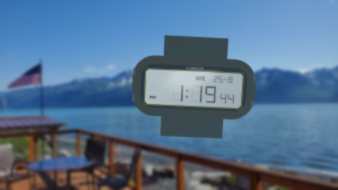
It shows 1:19:44
